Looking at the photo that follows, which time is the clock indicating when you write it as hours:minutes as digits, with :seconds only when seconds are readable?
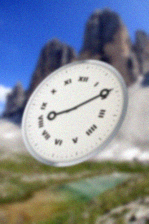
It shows 8:09
